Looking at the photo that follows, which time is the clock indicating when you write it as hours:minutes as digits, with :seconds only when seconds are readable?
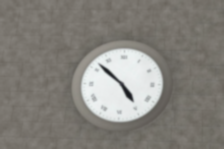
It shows 4:52
